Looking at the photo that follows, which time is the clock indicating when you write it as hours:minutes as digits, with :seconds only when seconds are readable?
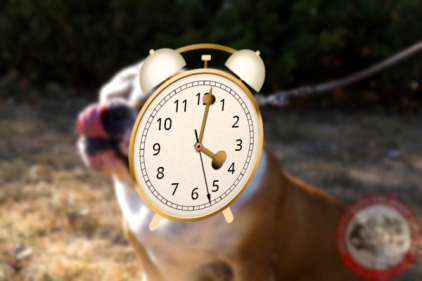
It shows 4:01:27
